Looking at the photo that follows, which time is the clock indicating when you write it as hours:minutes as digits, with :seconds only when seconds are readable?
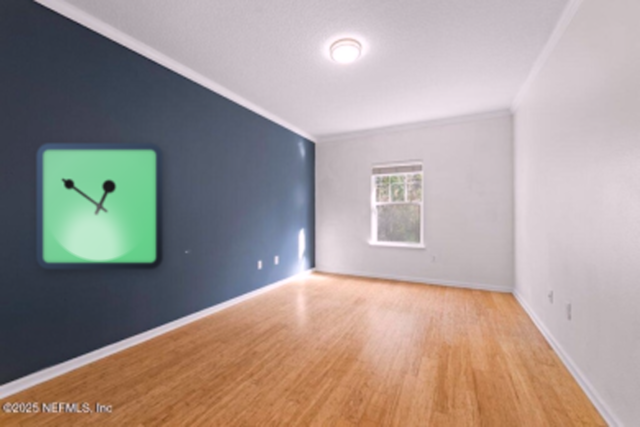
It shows 12:51
